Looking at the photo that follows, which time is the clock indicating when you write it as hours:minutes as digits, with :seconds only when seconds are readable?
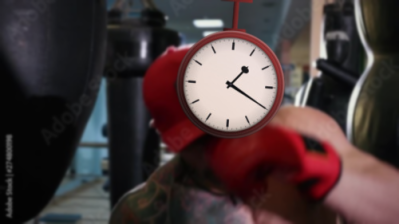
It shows 1:20
